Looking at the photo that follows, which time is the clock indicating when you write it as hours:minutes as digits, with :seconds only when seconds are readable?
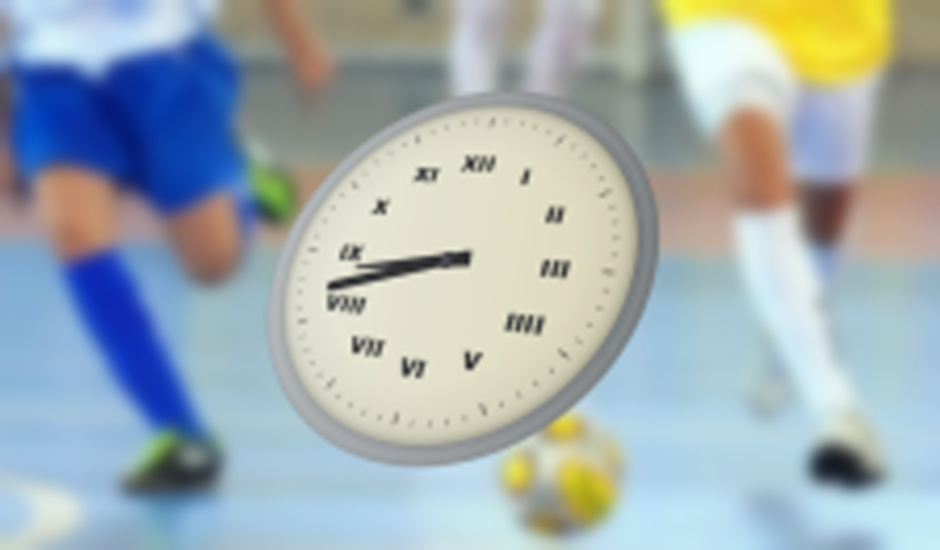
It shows 8:42
